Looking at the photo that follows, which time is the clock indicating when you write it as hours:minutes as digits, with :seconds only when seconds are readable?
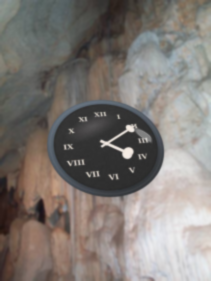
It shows 4:10
